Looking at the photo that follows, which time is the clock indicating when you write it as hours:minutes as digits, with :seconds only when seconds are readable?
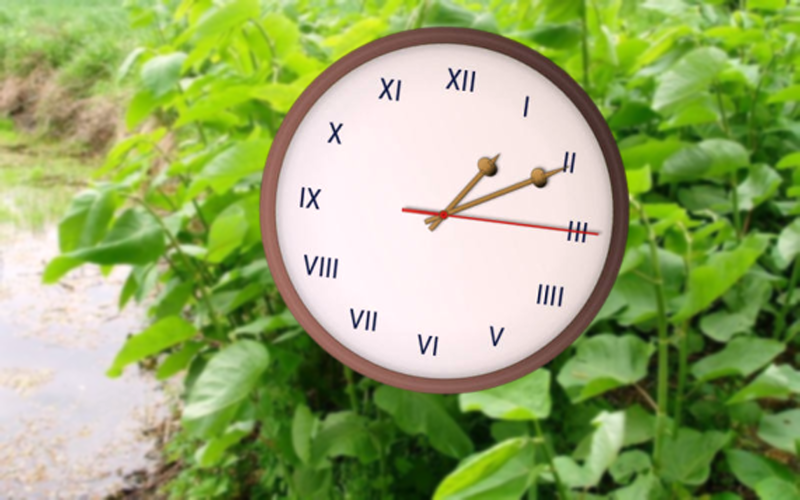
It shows 1:10:15
